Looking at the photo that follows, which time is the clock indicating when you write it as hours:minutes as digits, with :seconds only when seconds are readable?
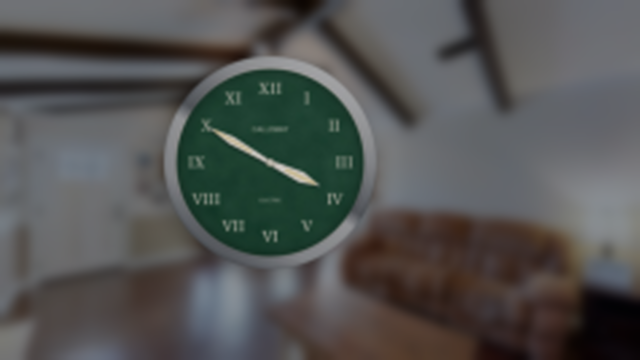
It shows 3:50
